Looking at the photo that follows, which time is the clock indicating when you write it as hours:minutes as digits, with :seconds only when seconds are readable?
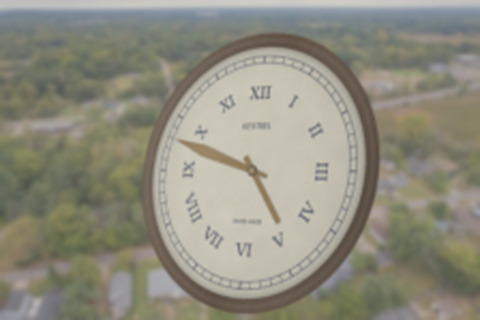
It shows 4:48
